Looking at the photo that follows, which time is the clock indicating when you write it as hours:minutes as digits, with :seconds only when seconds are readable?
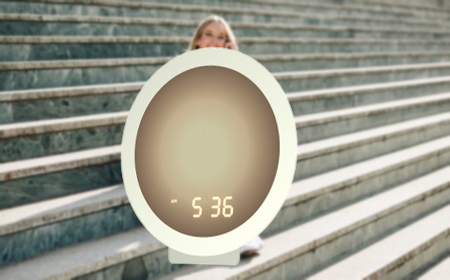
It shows 5:36
